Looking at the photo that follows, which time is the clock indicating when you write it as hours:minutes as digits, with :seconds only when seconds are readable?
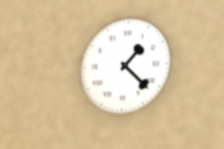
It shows 1:22
